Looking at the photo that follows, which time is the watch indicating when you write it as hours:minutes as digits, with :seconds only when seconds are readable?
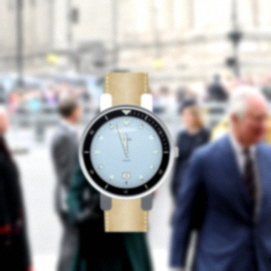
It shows 11:57
